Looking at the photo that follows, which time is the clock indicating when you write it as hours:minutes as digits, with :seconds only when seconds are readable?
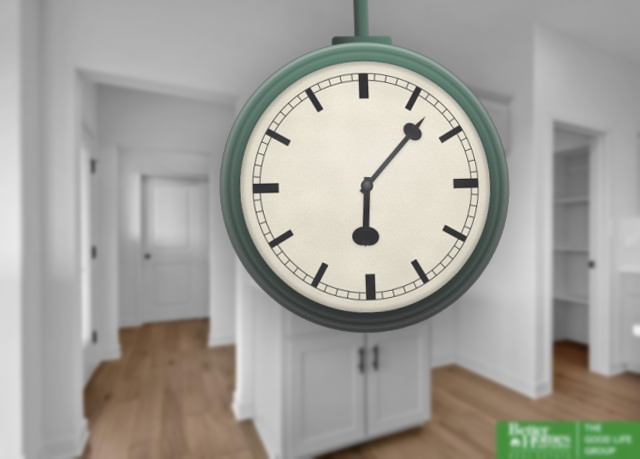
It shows 6:07
